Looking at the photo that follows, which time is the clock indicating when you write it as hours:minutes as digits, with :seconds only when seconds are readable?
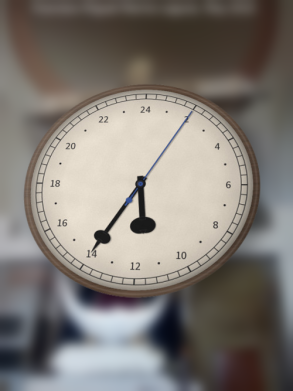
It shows 11:35:05
